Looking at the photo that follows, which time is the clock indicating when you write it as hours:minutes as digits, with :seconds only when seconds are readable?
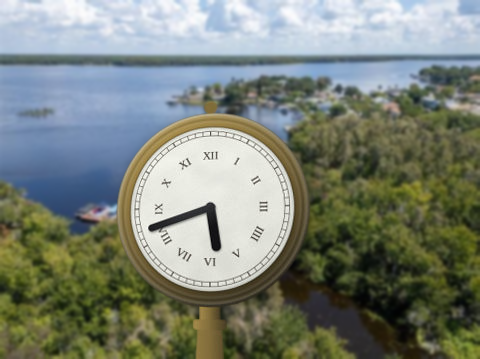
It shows 5:42
